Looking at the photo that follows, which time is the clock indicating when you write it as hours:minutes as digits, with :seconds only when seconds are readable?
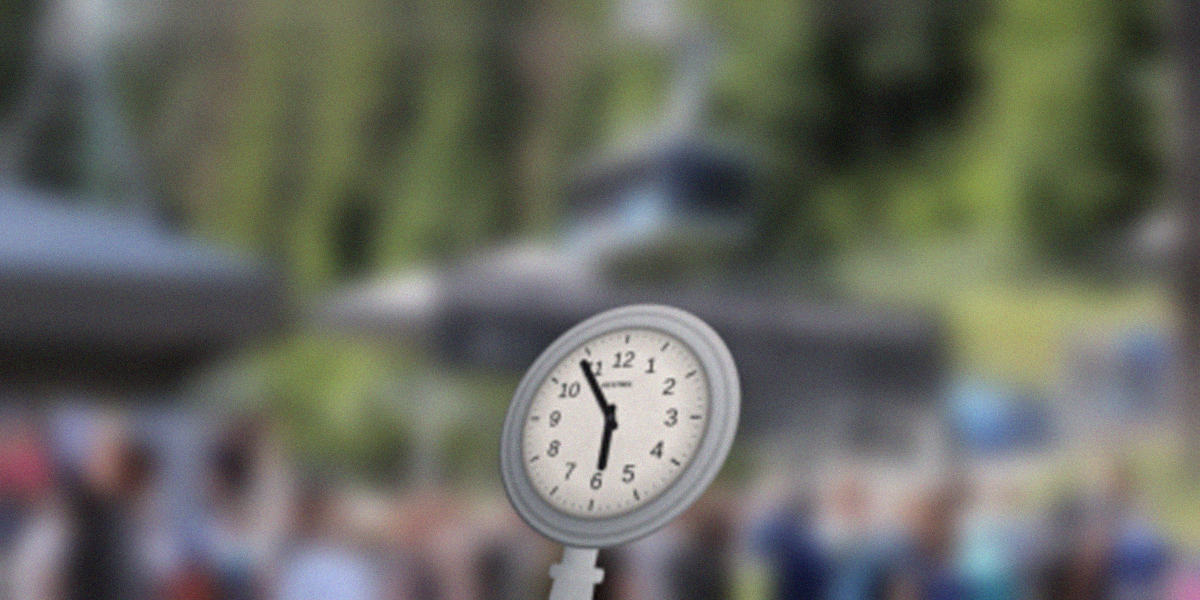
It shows 5:54
